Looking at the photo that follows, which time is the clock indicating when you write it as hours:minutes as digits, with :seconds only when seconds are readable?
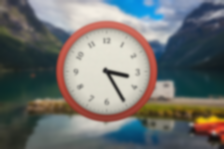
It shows 3:25
